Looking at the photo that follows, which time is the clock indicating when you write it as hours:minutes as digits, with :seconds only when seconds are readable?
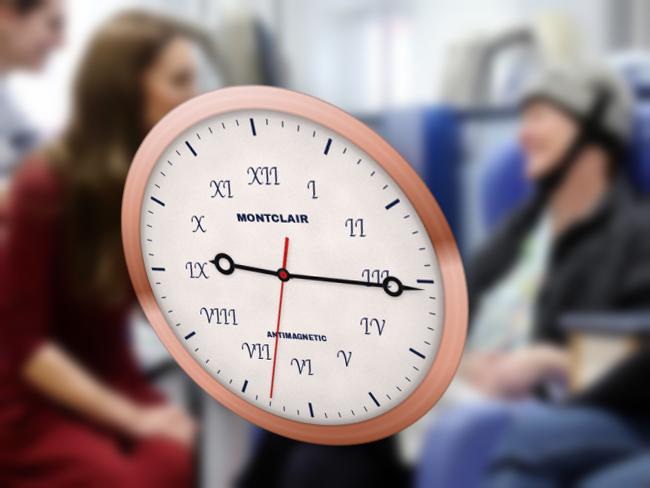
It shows 9:15:33
